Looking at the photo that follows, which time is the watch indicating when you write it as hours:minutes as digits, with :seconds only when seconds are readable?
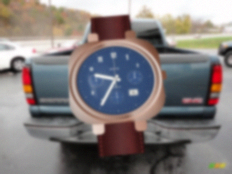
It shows 9:35
